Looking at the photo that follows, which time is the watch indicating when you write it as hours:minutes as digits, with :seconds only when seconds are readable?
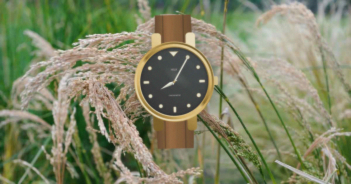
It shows 8:05
